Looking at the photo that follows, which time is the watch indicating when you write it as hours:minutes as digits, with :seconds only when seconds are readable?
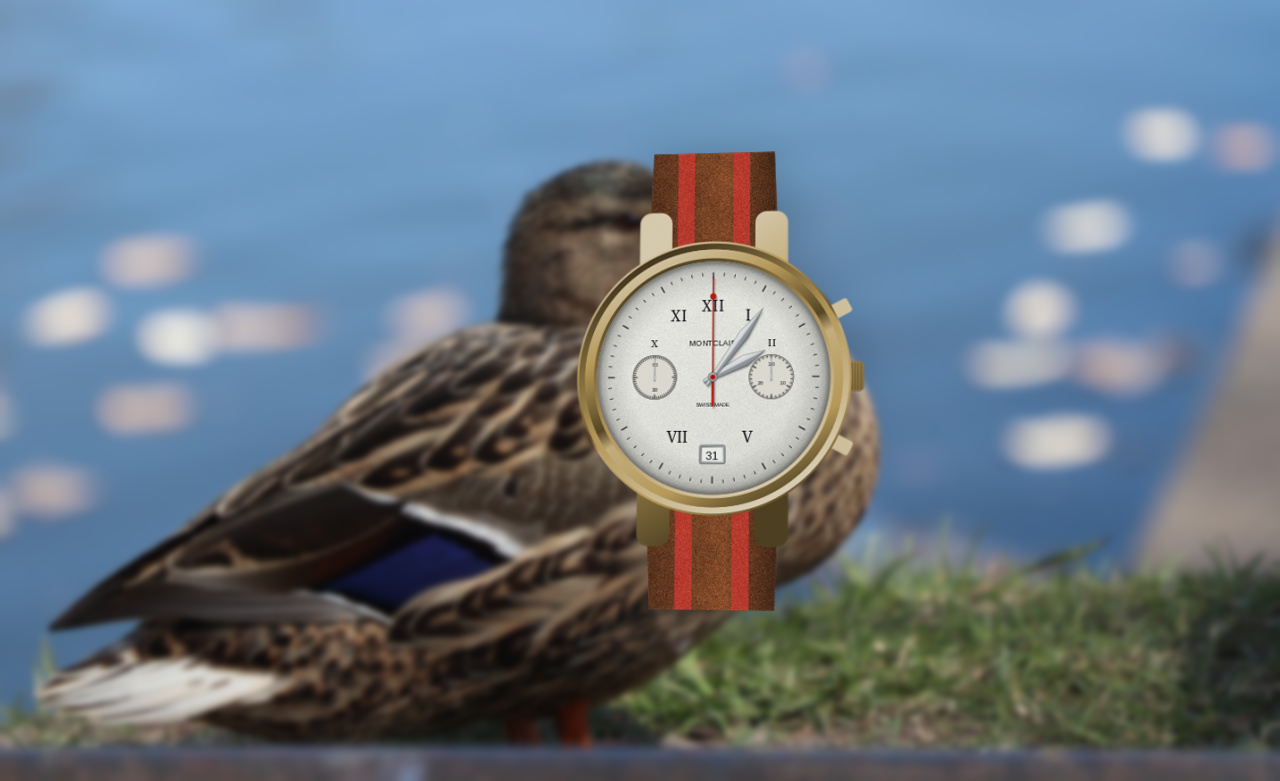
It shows 2:06
